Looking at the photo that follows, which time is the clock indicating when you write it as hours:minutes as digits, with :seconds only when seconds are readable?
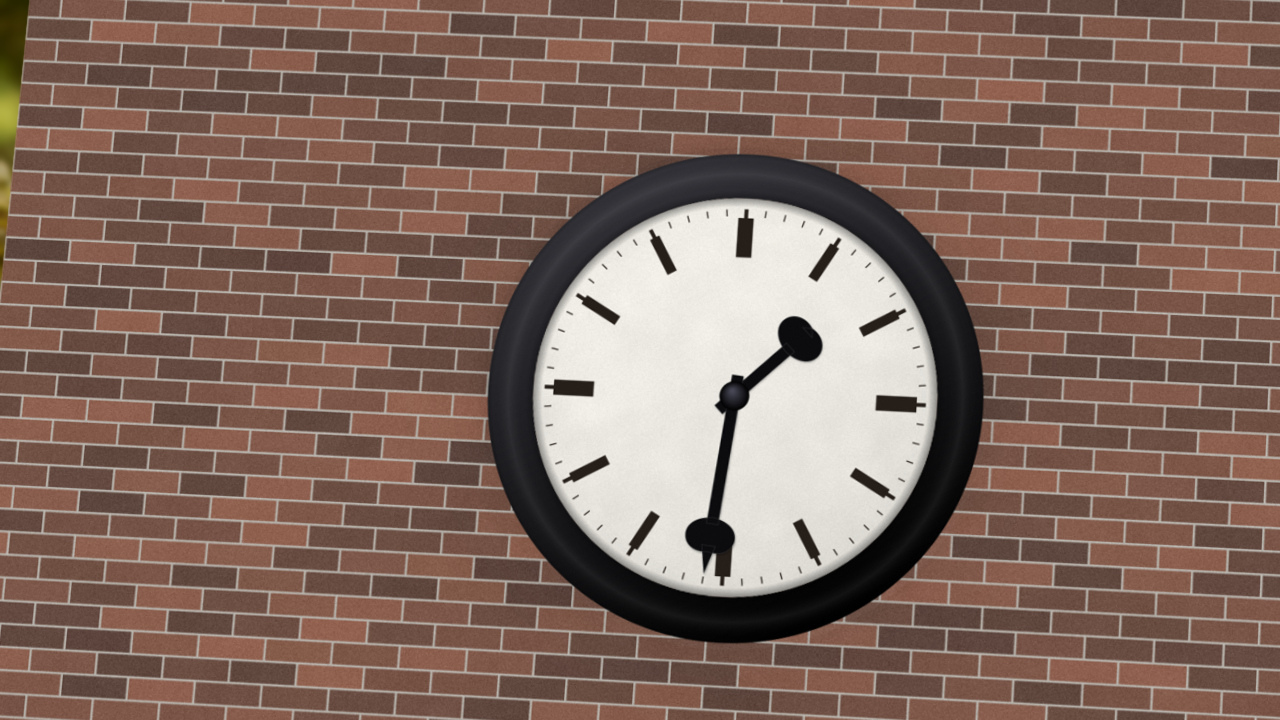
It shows 1:31
